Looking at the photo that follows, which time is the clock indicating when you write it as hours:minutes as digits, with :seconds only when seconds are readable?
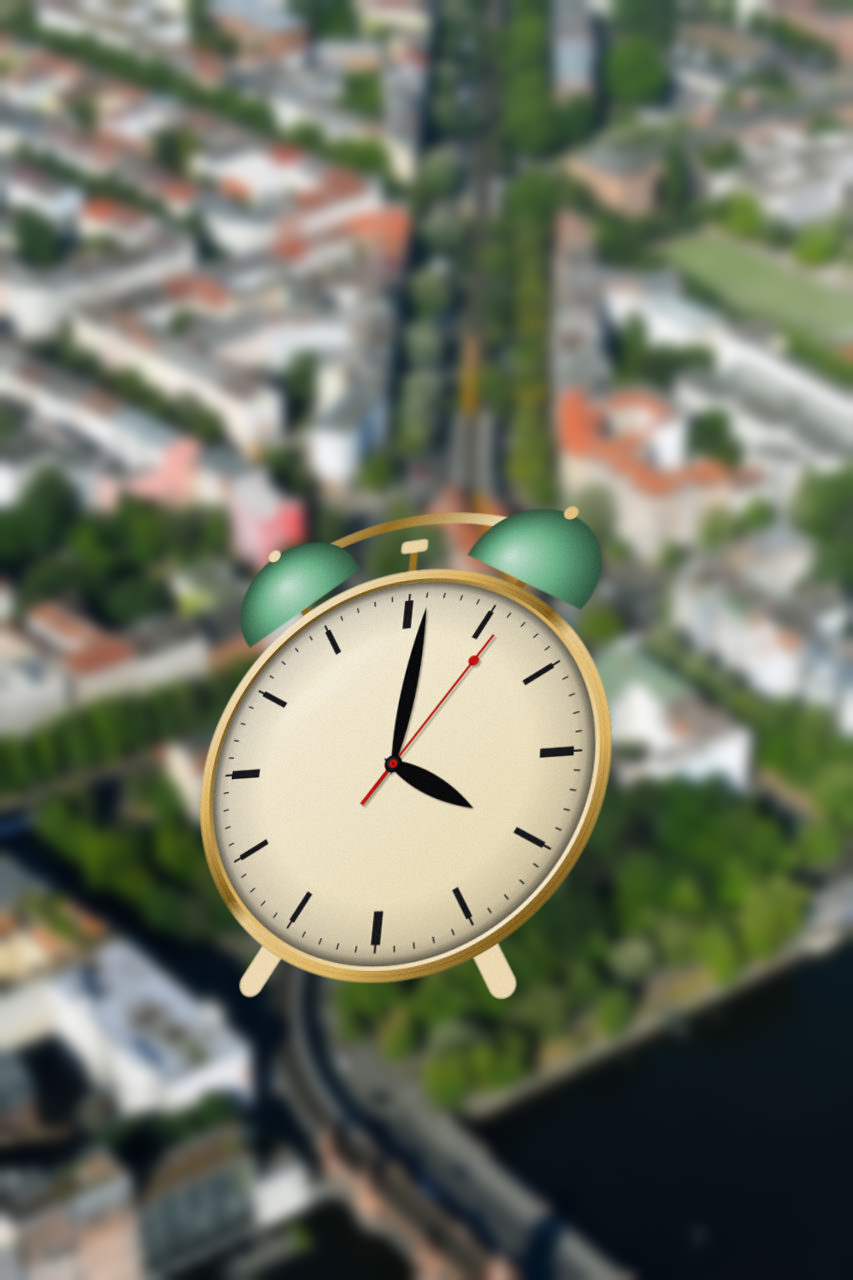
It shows 4:01:06
